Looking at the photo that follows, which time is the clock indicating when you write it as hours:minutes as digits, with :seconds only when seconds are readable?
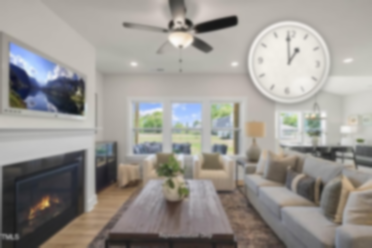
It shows 12:59
